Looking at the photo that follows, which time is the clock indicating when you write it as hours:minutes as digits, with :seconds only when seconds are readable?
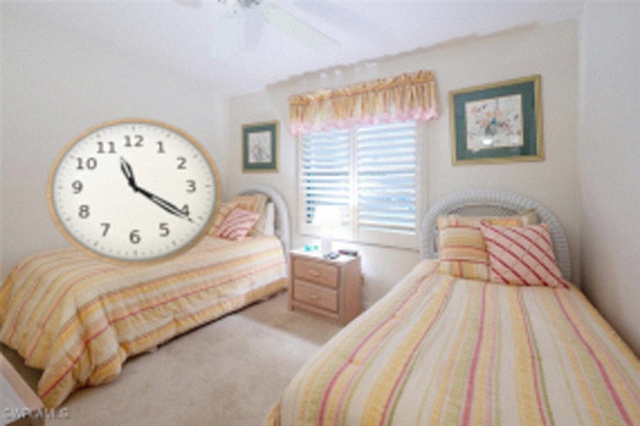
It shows 11:21
